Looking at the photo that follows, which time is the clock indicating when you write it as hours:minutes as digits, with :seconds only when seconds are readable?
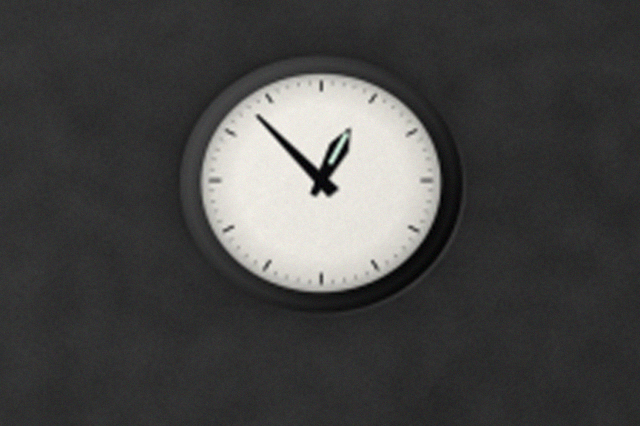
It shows 12:53
